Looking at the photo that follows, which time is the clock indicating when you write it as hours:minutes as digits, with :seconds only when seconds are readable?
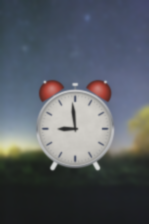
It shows 8:59
